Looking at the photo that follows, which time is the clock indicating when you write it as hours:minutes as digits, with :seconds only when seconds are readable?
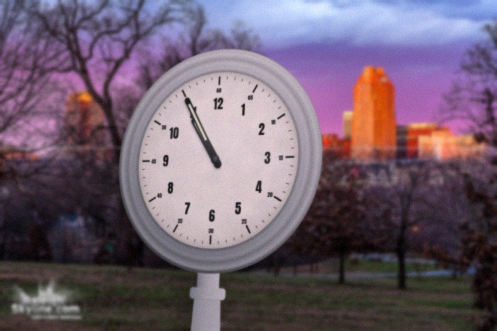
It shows 10:55
